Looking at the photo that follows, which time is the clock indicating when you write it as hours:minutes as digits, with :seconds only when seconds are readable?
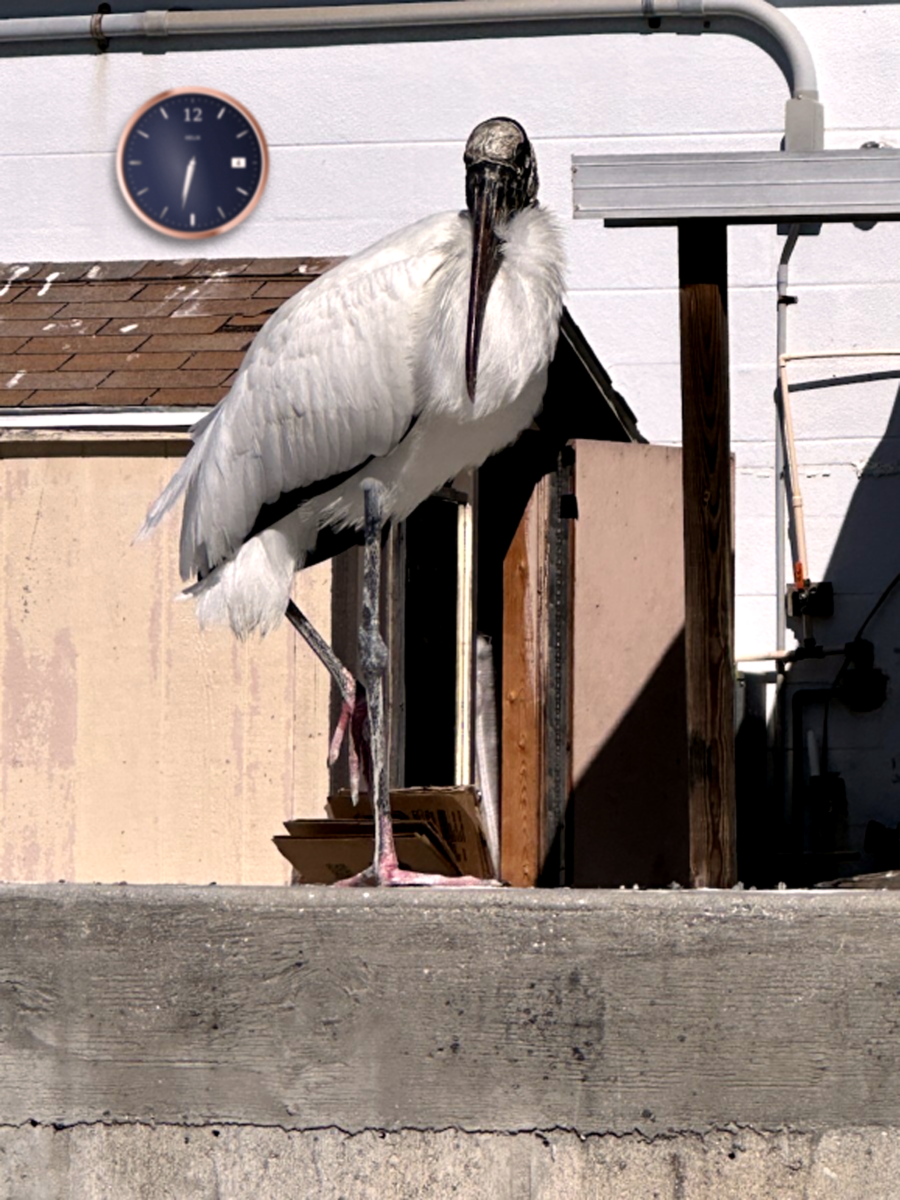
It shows 6:32
